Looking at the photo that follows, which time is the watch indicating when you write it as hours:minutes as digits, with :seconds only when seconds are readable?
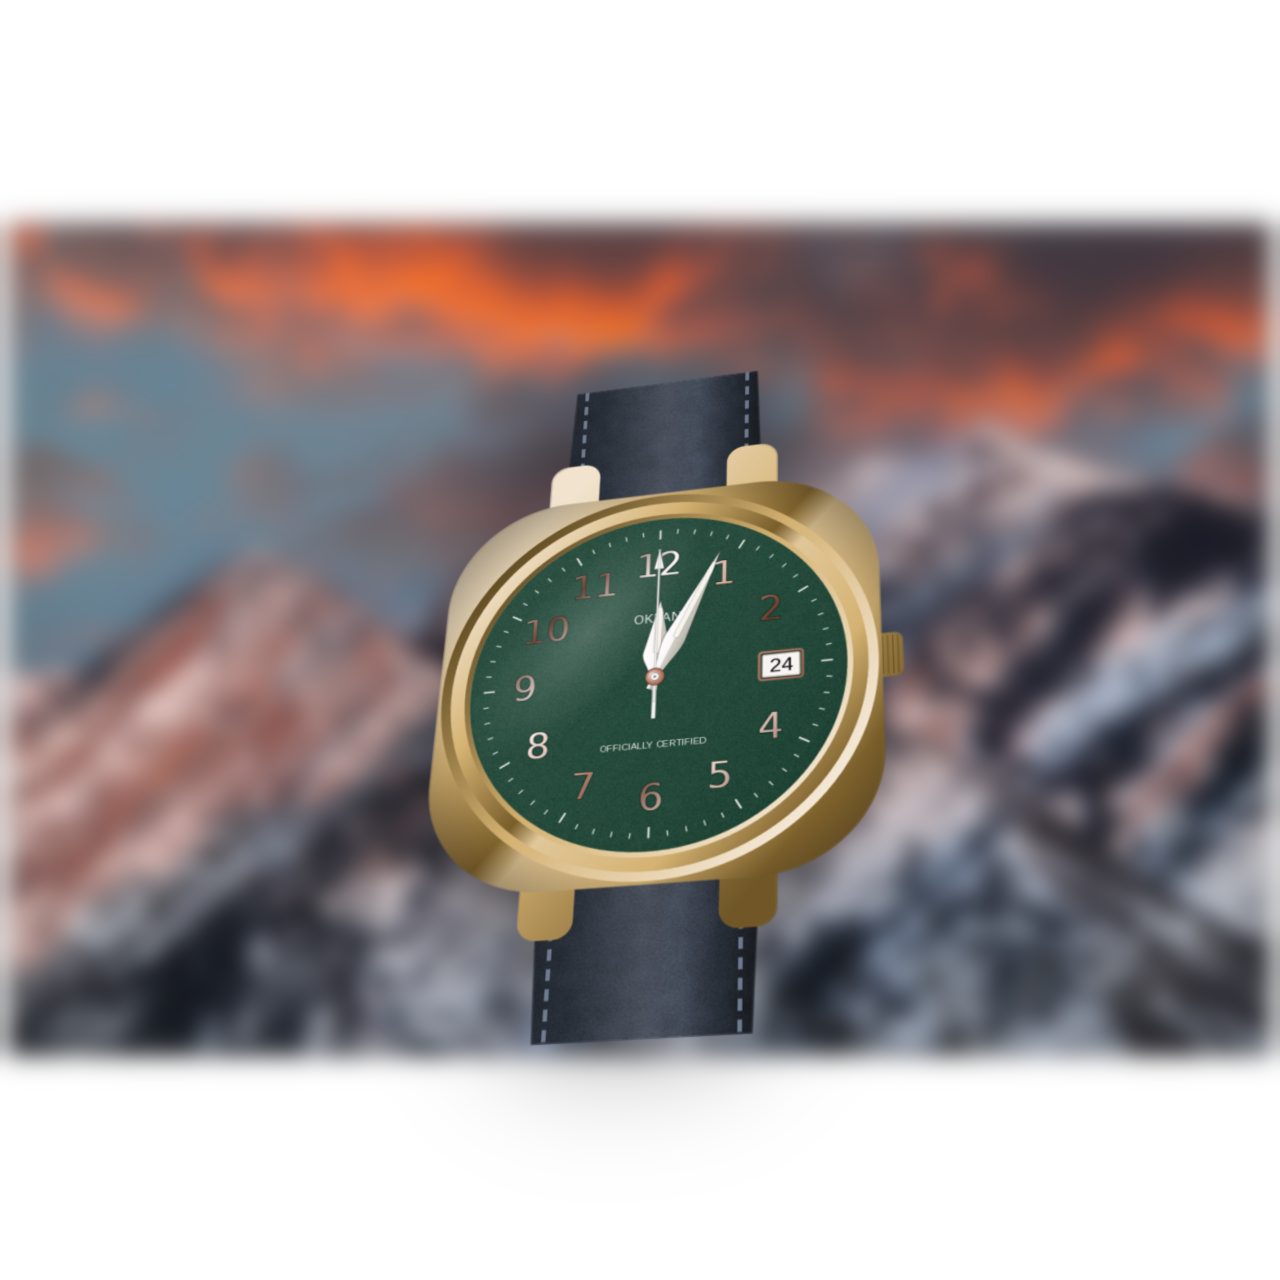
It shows 12:04:00
